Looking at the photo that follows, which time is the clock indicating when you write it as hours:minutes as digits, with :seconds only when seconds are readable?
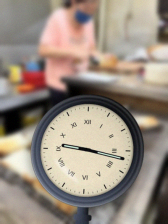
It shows 9:17
